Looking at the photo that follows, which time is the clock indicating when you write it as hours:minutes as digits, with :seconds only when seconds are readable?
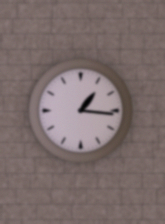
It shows 1:16
